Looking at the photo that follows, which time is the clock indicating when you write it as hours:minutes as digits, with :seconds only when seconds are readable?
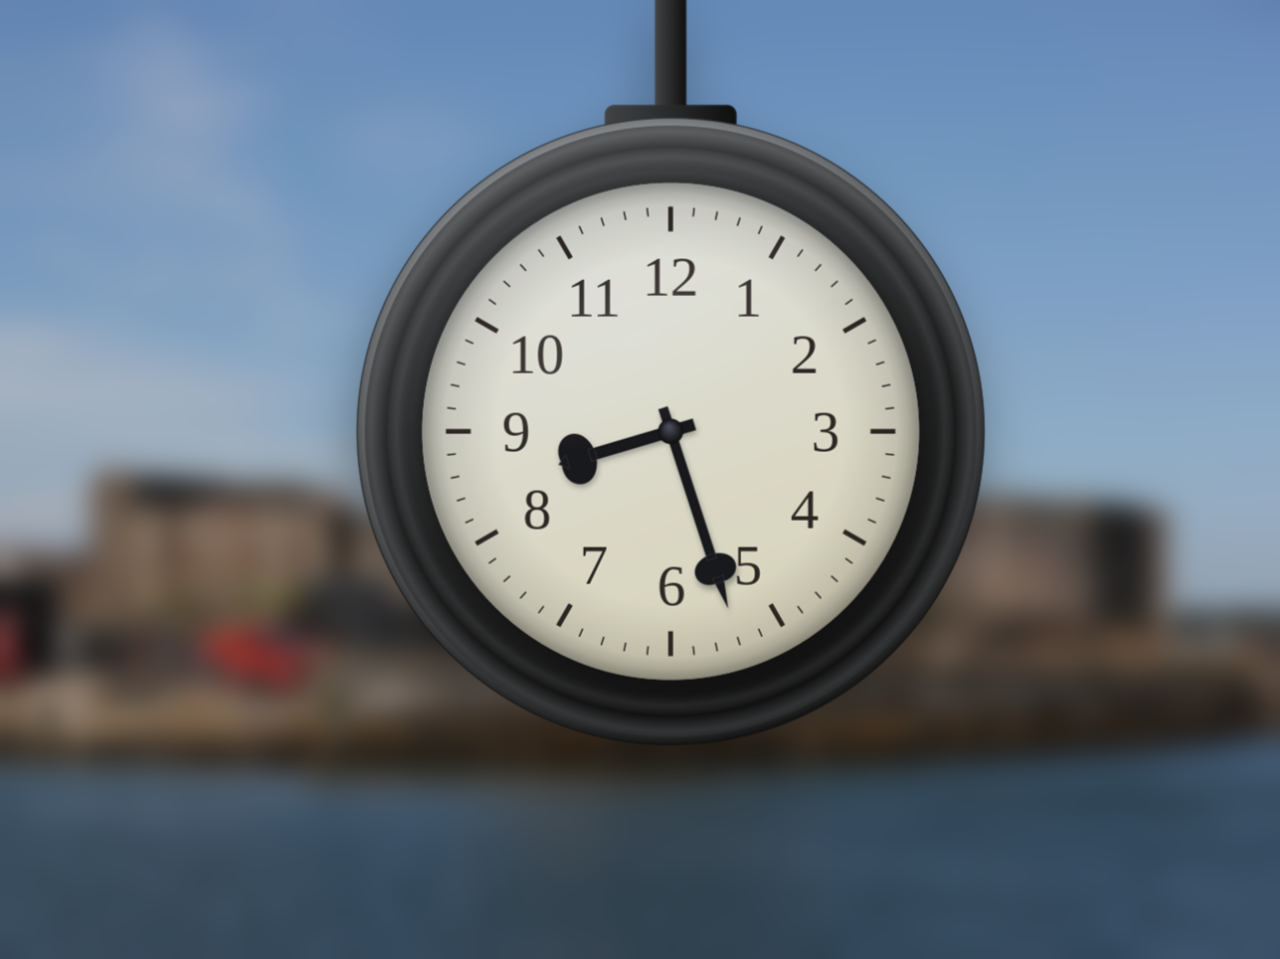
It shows 8:27
